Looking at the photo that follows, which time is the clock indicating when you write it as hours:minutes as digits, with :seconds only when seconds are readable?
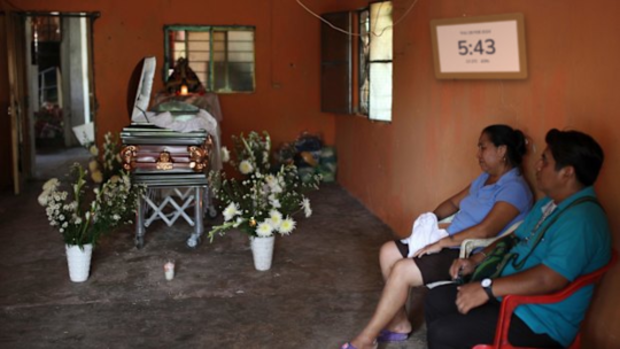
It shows 5:43
